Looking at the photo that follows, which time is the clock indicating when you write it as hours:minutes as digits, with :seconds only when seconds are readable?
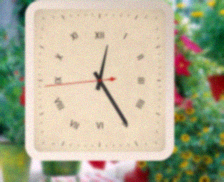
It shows 12:24:44
